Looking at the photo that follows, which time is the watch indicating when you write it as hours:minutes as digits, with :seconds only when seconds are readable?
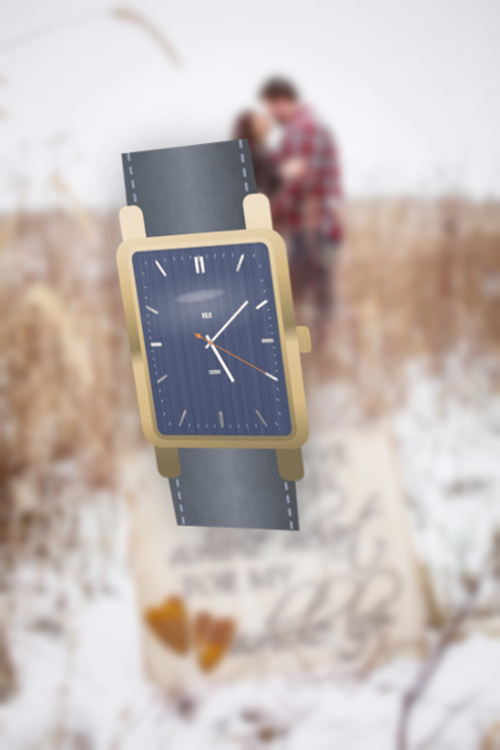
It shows 5:08:20
